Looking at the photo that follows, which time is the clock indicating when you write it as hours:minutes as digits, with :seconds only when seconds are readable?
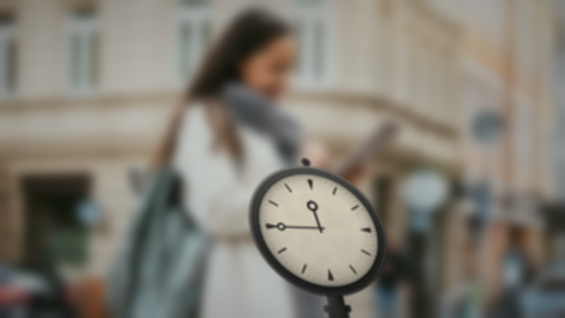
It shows 11:45
